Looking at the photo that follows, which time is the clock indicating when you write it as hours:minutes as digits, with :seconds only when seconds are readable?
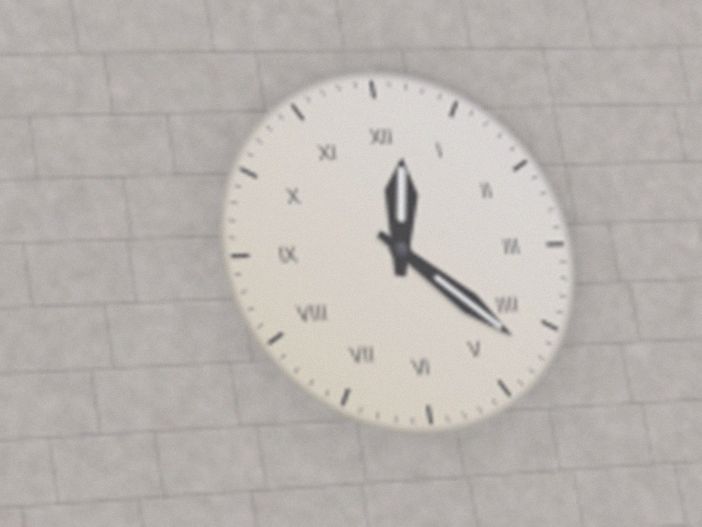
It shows 12:22
